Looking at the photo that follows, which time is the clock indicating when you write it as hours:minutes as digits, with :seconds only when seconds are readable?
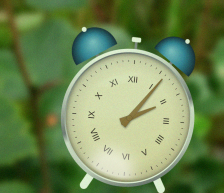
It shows 2:06
